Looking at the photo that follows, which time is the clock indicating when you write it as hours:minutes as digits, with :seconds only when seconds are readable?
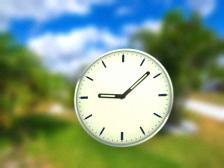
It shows 9:08
